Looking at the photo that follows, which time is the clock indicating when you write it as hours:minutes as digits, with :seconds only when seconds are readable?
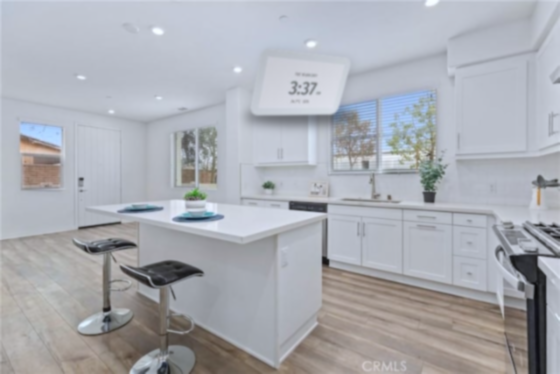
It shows 3:37
